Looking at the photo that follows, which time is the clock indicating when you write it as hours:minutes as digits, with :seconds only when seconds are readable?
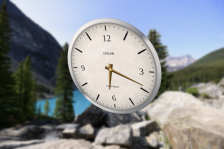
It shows 6:19
